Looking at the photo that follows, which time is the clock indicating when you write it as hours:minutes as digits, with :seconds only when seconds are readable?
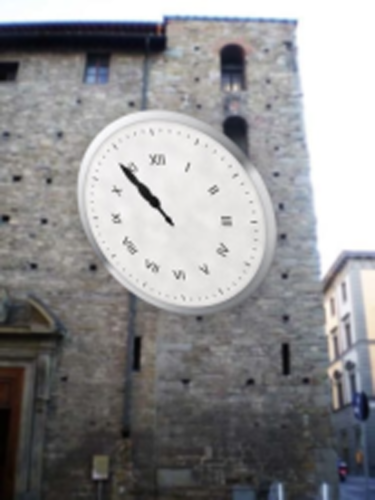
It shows 10:54
